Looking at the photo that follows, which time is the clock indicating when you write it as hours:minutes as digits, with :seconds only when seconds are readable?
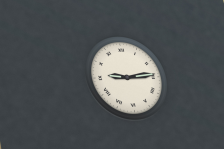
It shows 9:14
